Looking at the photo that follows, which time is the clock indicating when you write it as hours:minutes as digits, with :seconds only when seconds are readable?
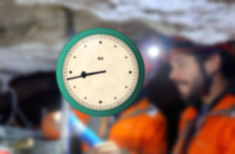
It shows 8:43
